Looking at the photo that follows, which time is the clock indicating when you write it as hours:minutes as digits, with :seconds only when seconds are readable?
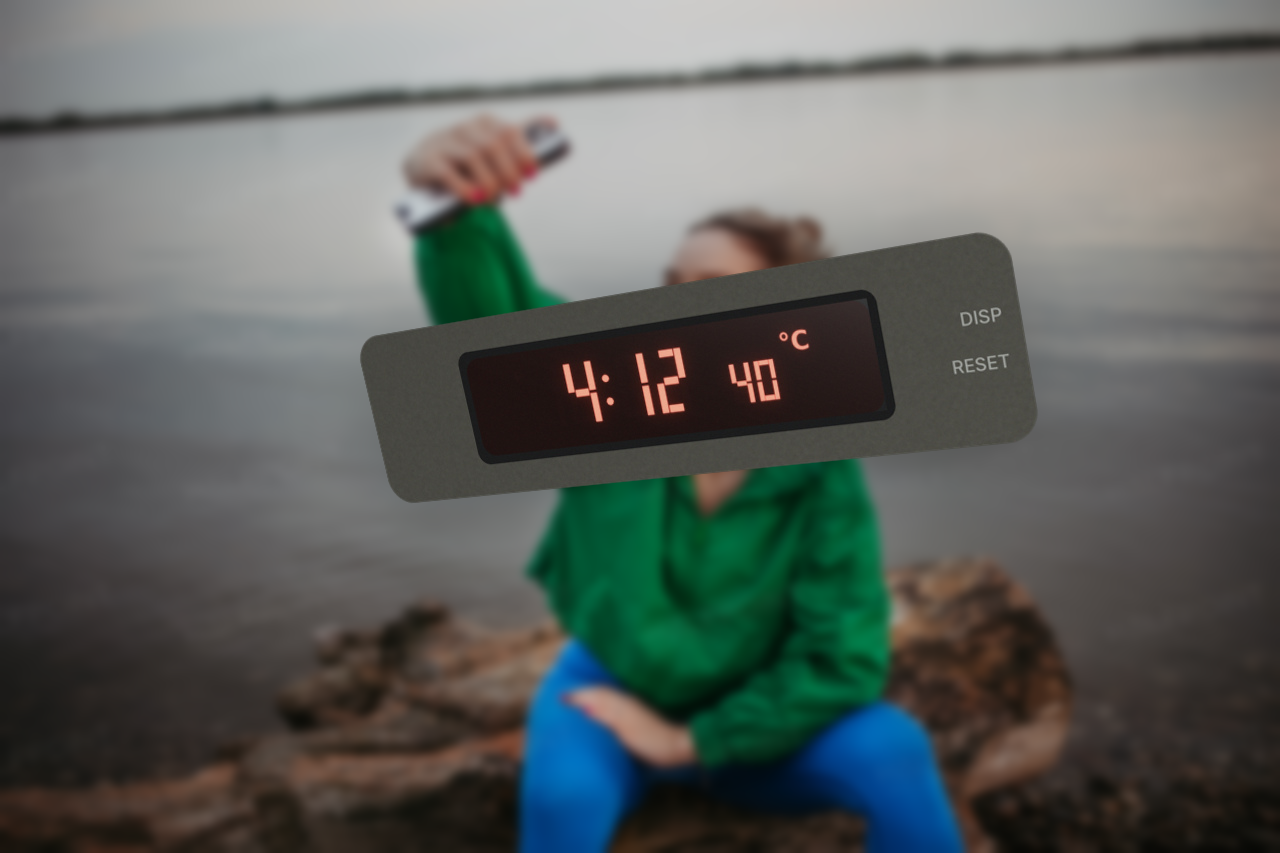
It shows 4:12
